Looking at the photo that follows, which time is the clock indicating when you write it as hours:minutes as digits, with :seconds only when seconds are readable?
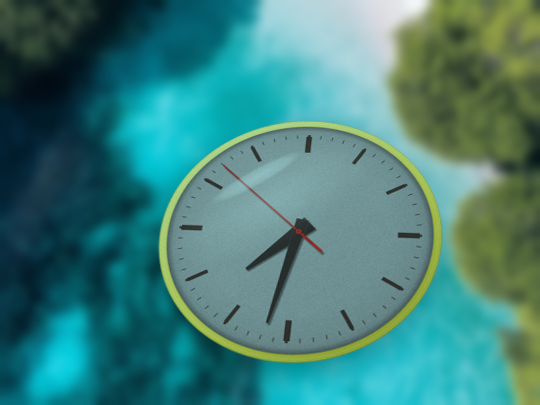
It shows 7:31:52
